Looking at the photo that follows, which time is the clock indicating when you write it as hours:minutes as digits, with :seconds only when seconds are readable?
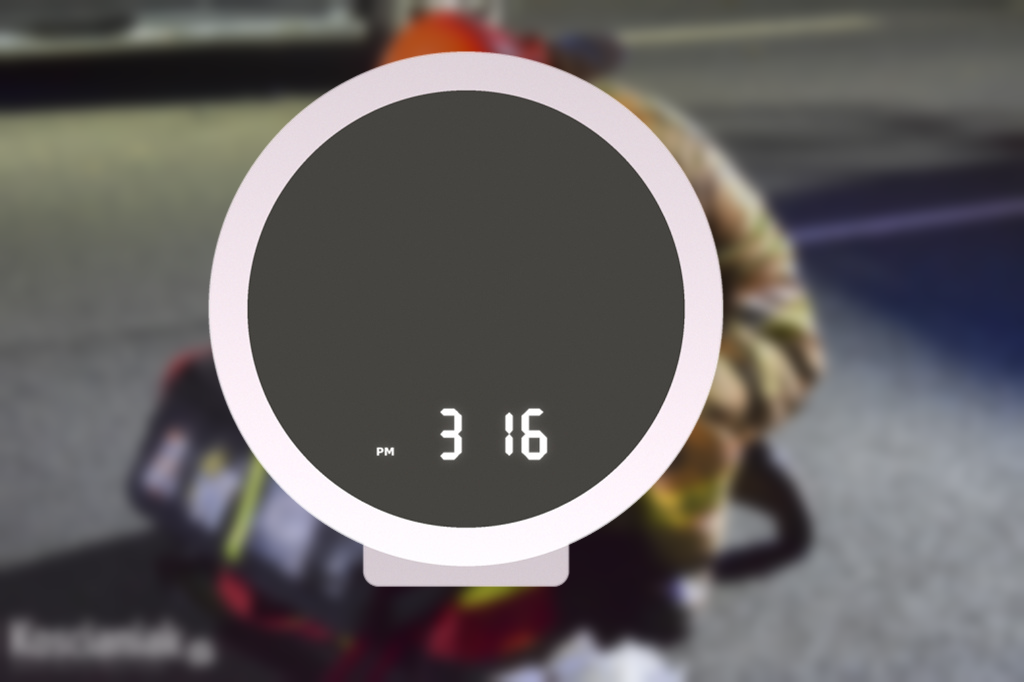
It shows 3:16
